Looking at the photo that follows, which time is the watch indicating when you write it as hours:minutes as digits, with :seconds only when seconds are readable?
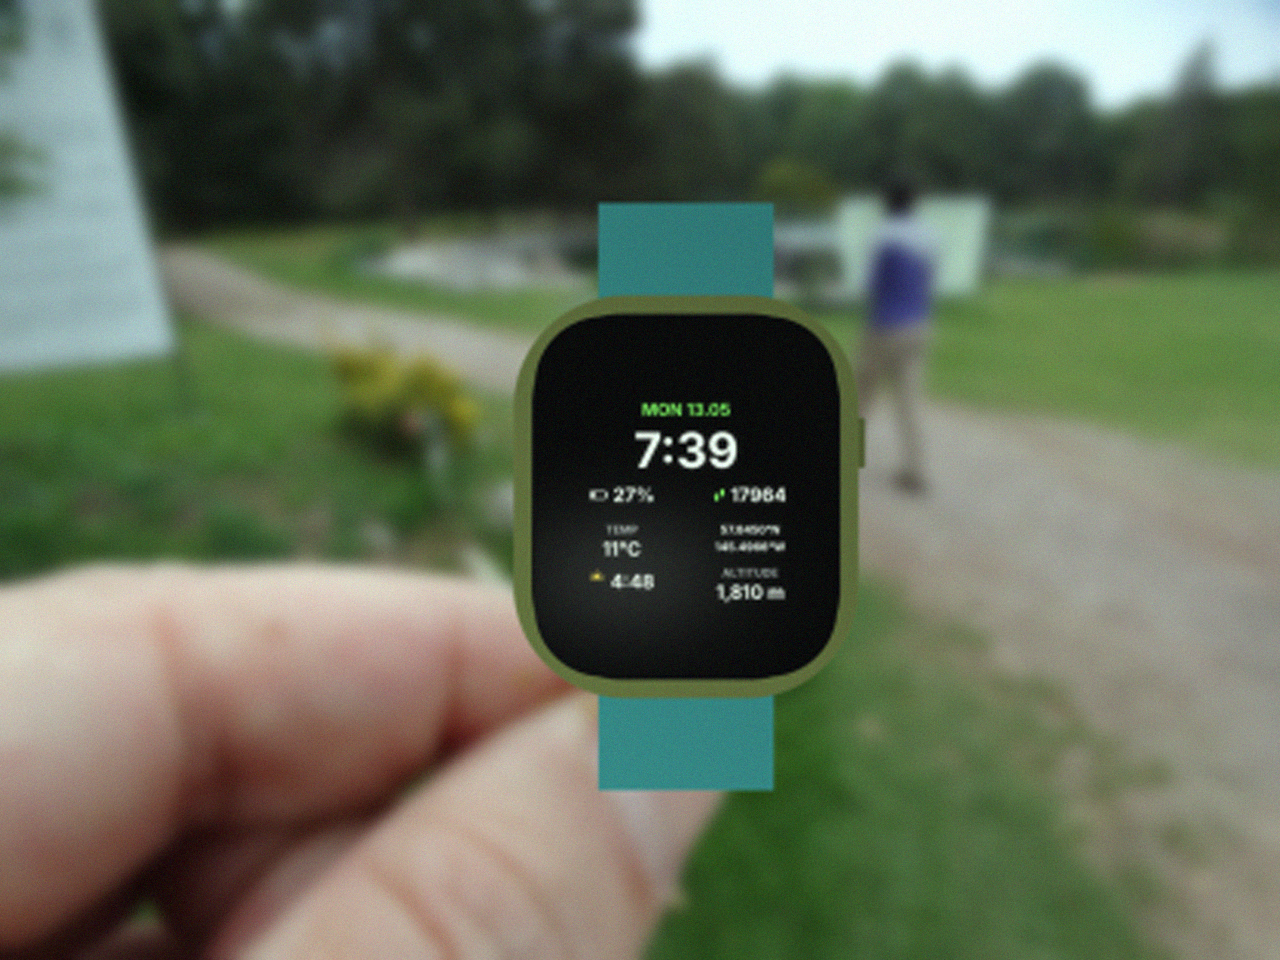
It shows 7:39
